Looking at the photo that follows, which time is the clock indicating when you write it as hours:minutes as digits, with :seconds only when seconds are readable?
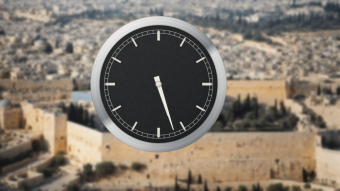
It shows 5:27
